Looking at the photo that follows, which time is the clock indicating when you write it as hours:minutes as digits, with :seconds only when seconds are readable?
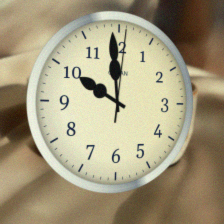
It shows 9:59:01
